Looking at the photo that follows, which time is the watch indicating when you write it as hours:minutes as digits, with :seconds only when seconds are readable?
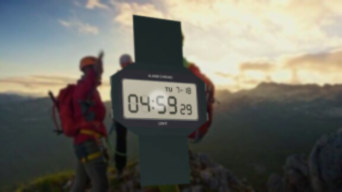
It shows 4:59:29
